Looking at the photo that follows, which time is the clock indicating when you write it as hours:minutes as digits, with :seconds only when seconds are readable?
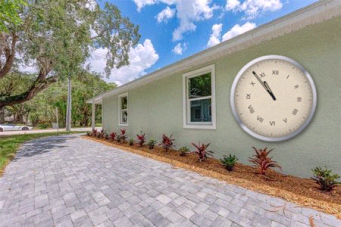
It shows 10:53
